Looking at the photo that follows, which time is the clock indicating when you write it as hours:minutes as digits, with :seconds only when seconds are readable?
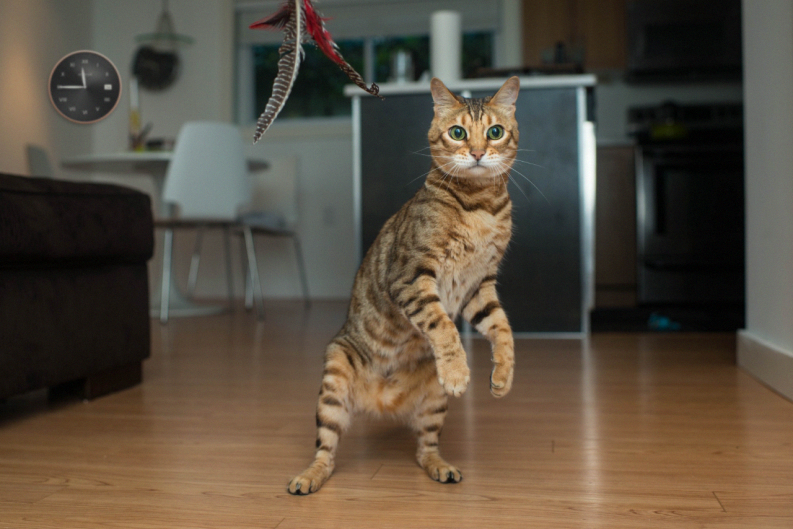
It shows 11:45
